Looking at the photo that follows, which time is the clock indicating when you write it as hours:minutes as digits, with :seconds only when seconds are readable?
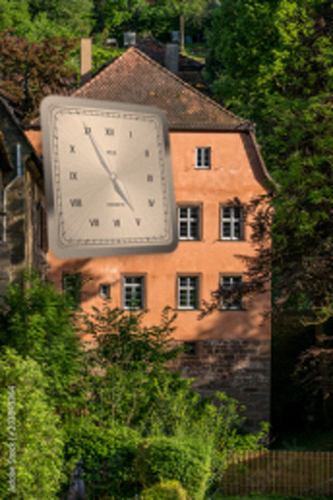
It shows 4:55
